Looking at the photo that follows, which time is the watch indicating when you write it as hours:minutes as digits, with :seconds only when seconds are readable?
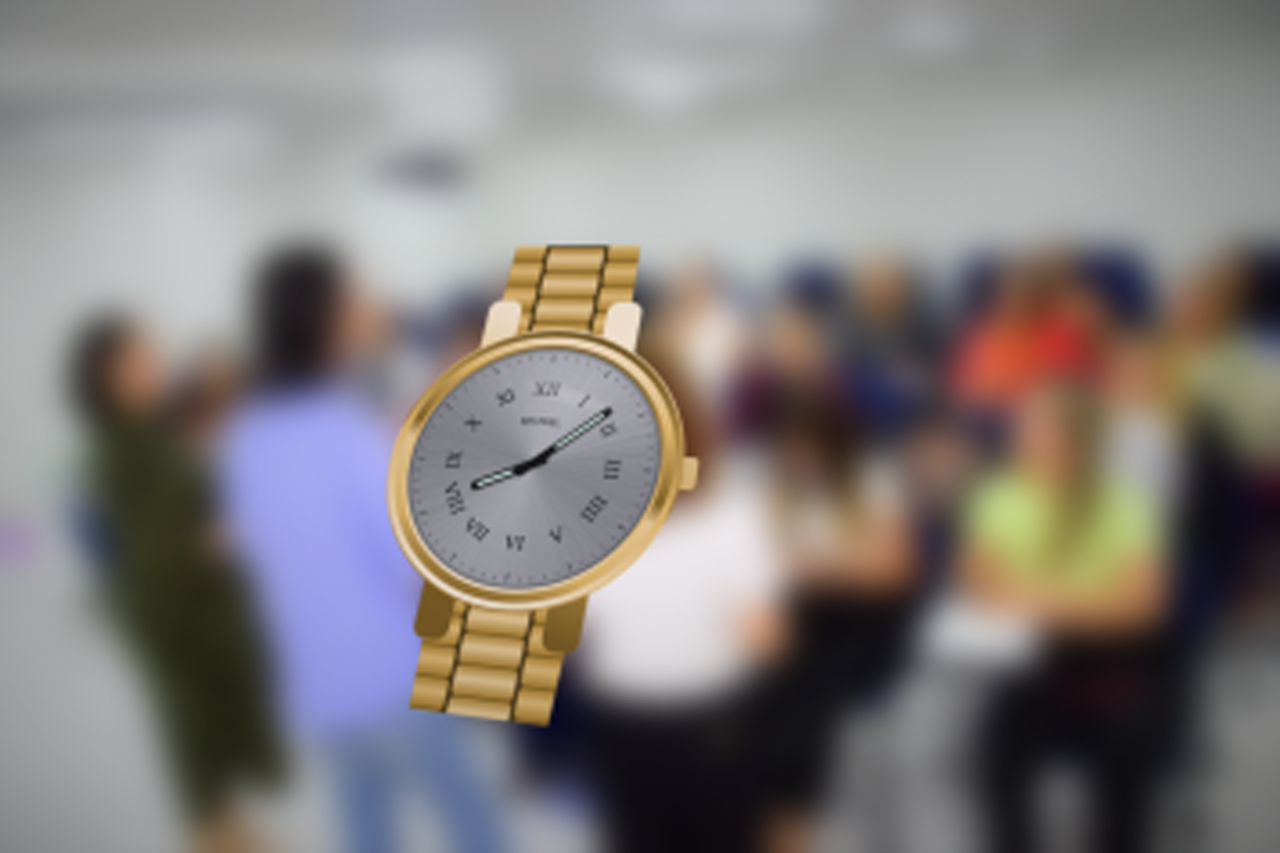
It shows 8:08
